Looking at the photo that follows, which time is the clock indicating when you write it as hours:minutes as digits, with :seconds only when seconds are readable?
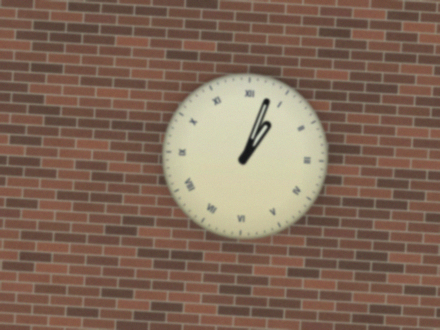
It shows 1:03
